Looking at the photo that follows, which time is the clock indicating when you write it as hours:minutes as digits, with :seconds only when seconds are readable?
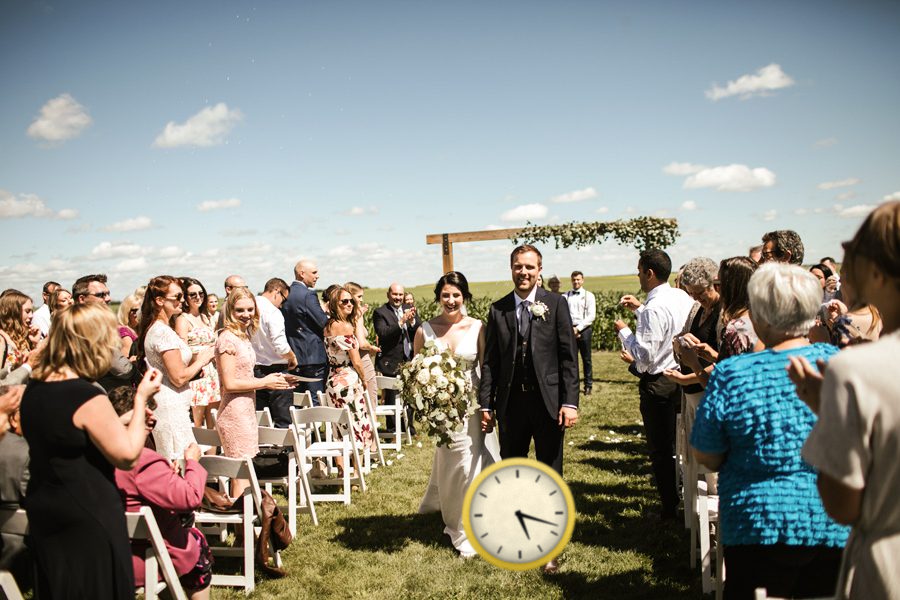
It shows 5:18
